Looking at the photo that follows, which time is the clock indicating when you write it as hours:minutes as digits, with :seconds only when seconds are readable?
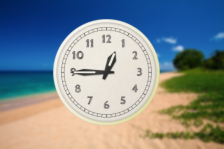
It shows 12:45
